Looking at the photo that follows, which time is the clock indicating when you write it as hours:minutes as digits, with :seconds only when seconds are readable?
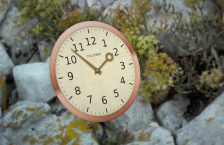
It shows 1:53
